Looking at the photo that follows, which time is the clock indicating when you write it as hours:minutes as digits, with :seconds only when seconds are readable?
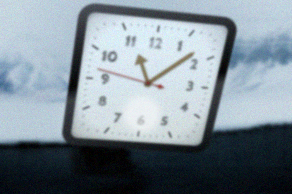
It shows 11:07:47
